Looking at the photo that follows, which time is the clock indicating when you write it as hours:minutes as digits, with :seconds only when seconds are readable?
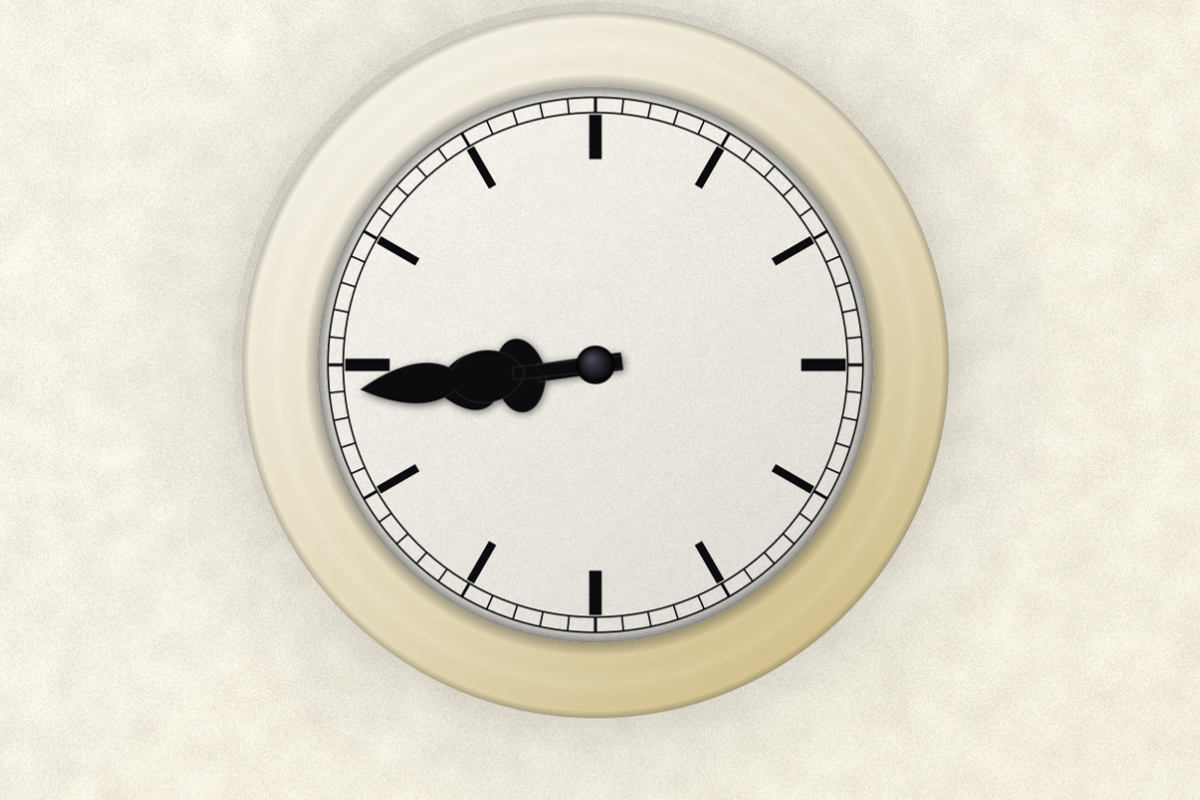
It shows 8:44
